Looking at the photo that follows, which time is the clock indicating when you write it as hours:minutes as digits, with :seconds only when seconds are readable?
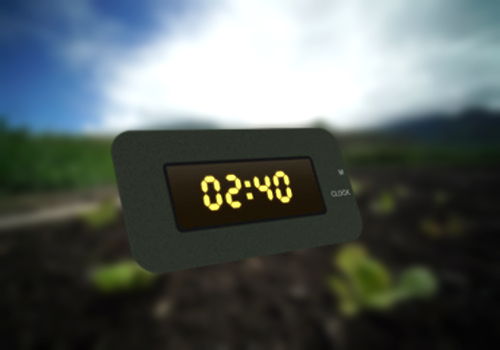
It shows 2:40
